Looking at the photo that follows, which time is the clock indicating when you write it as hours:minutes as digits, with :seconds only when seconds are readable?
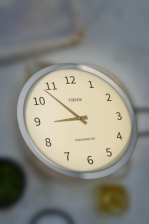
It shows 8:53
